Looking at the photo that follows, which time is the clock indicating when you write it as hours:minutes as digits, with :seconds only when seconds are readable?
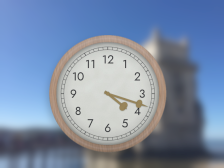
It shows 4:18
